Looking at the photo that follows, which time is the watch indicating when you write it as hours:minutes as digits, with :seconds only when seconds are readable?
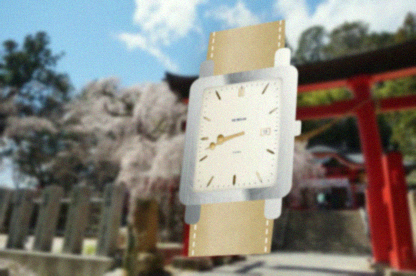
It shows 8:42
